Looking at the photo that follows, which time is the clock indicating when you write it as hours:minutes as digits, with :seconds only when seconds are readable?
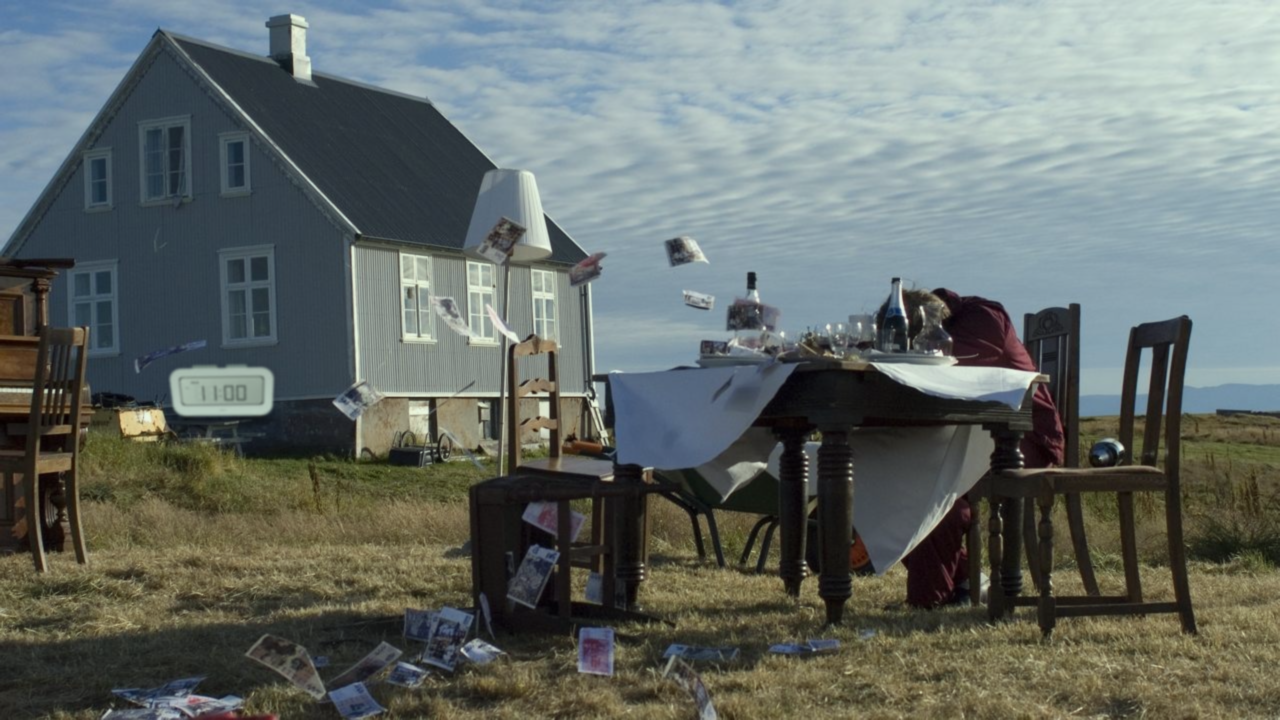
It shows 11:00
